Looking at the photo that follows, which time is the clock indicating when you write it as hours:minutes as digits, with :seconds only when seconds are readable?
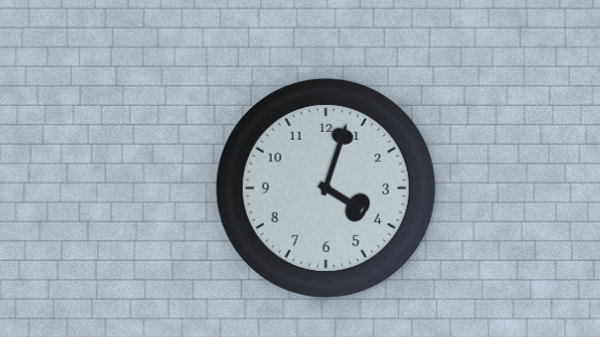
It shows 4:03
